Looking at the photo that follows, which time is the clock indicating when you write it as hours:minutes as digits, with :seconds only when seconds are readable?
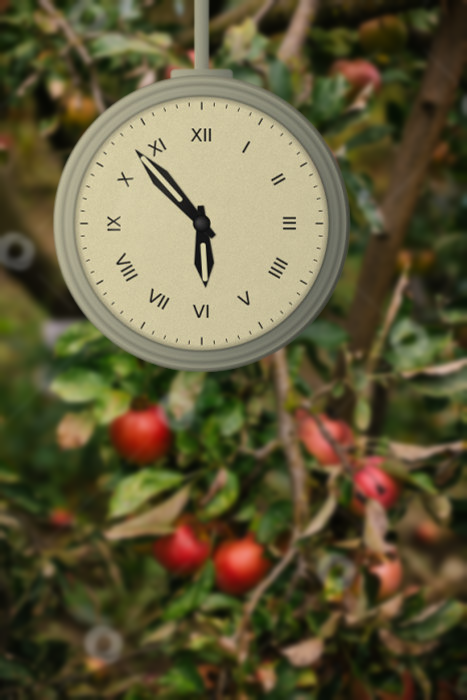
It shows 5:53
